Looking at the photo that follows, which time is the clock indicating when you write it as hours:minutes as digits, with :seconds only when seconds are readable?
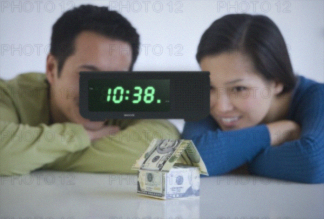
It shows 10:38
